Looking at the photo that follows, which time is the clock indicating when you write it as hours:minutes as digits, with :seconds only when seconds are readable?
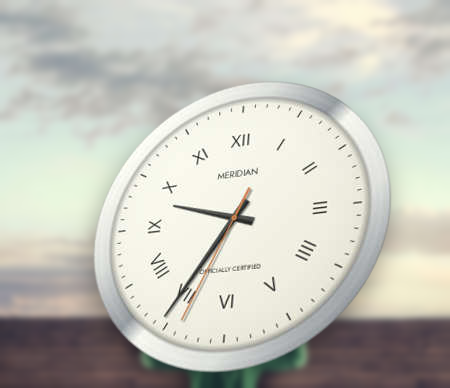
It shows 9:35:34
